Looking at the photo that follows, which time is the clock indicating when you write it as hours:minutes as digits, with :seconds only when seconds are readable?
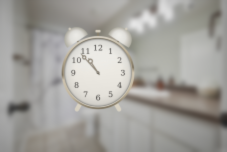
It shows 10:53
